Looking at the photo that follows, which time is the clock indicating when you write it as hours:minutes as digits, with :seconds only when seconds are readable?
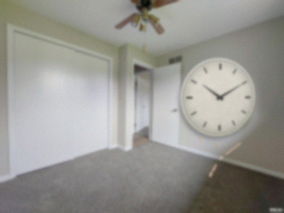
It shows 10:10
